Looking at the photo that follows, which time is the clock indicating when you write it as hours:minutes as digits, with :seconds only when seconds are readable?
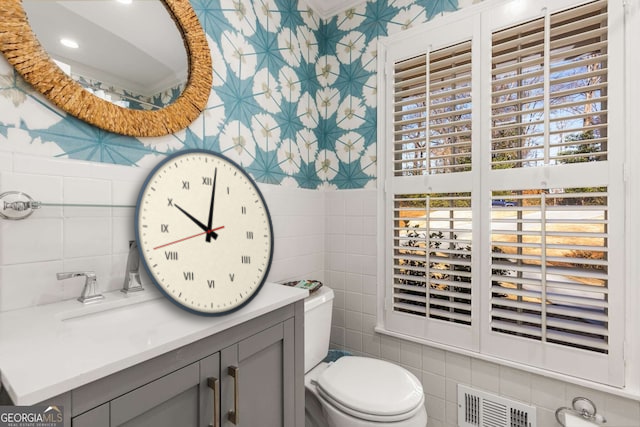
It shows 10:01:42
